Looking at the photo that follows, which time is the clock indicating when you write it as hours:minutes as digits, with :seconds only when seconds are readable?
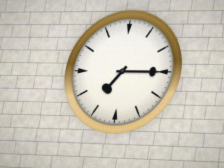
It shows 7:15
